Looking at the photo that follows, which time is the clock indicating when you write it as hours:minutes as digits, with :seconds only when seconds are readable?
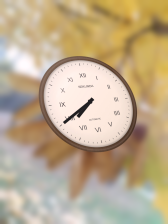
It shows 7:40
